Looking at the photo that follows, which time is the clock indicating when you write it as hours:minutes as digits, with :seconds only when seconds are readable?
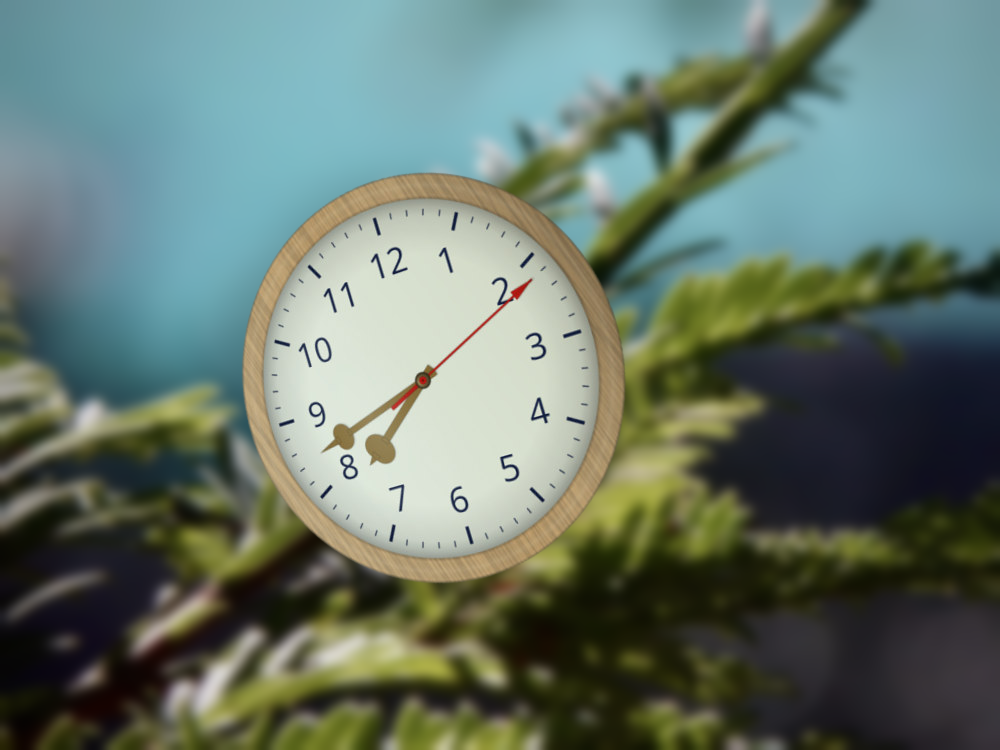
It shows 7:42:11
